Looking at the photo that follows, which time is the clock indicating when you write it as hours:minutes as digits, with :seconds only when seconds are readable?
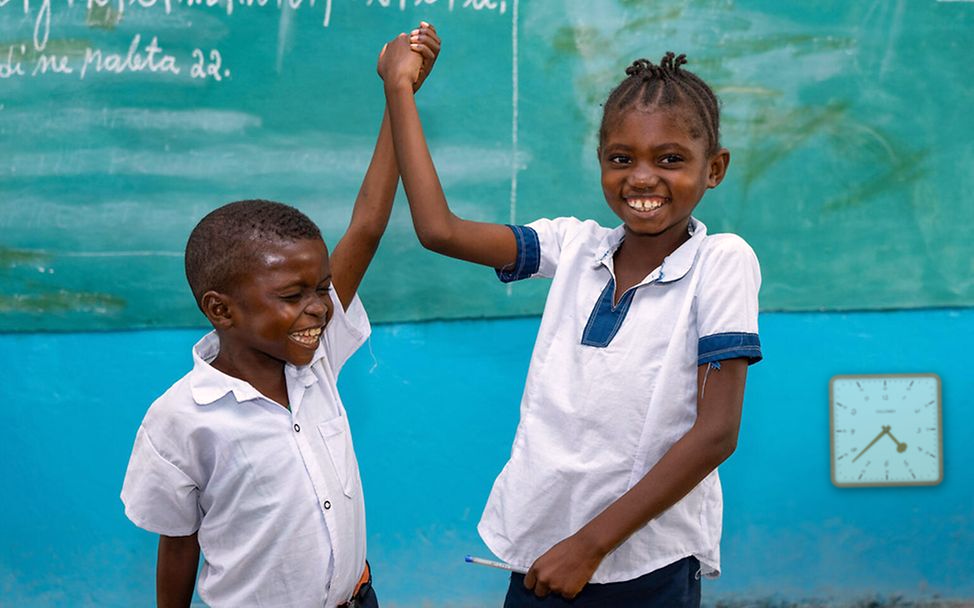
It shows 4:38
